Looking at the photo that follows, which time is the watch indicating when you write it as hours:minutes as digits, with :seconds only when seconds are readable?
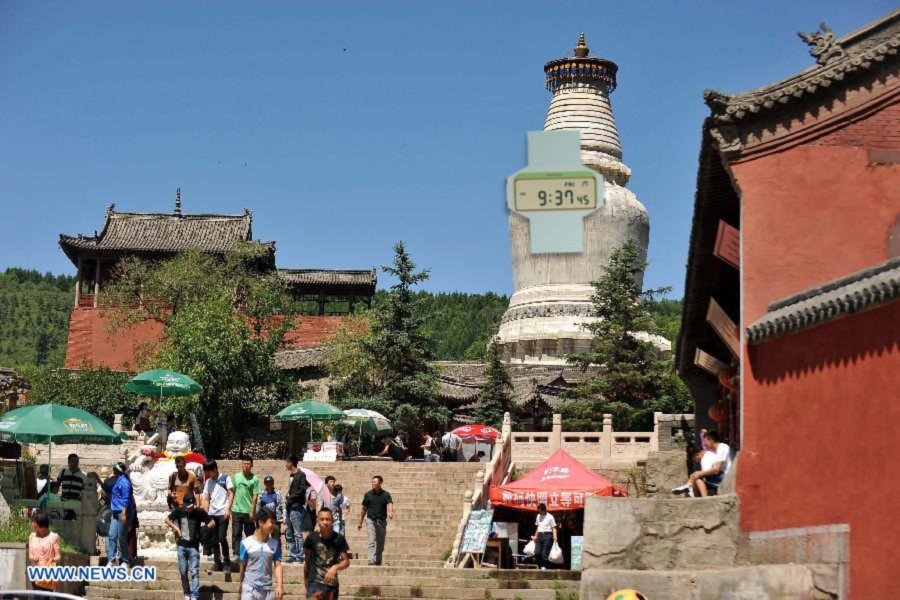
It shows 9:37
